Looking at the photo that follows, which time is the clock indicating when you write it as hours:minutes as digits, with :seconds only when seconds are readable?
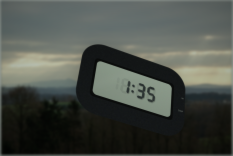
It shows 1:35
